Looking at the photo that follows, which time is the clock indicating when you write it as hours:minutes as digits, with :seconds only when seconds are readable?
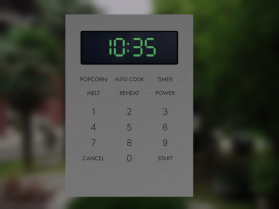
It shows 10:35
